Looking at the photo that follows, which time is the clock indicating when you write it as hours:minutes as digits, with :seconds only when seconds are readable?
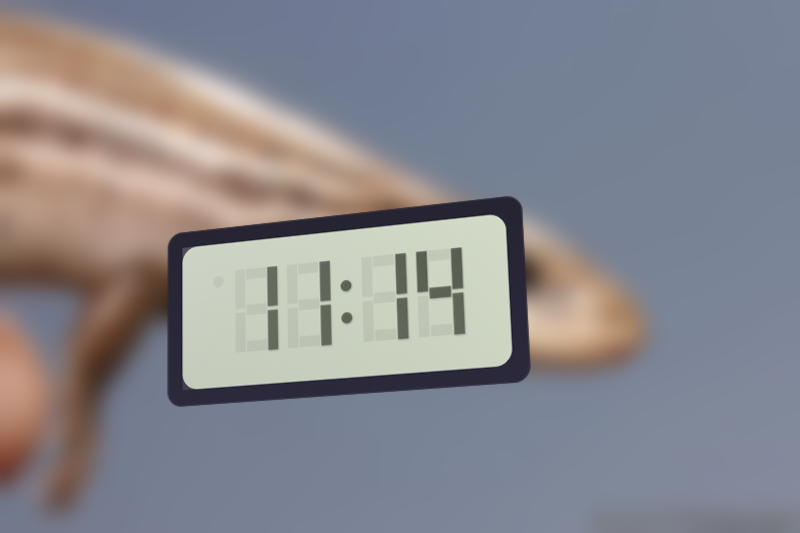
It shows 11:14
